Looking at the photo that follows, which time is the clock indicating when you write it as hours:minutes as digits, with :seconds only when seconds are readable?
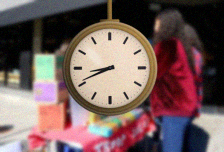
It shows 8:41
